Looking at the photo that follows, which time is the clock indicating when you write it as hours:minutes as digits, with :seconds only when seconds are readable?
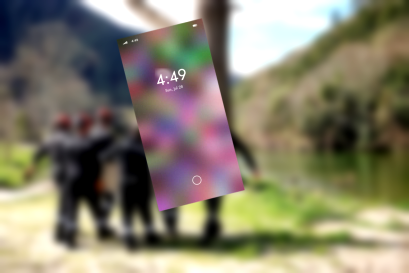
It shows 4:49
